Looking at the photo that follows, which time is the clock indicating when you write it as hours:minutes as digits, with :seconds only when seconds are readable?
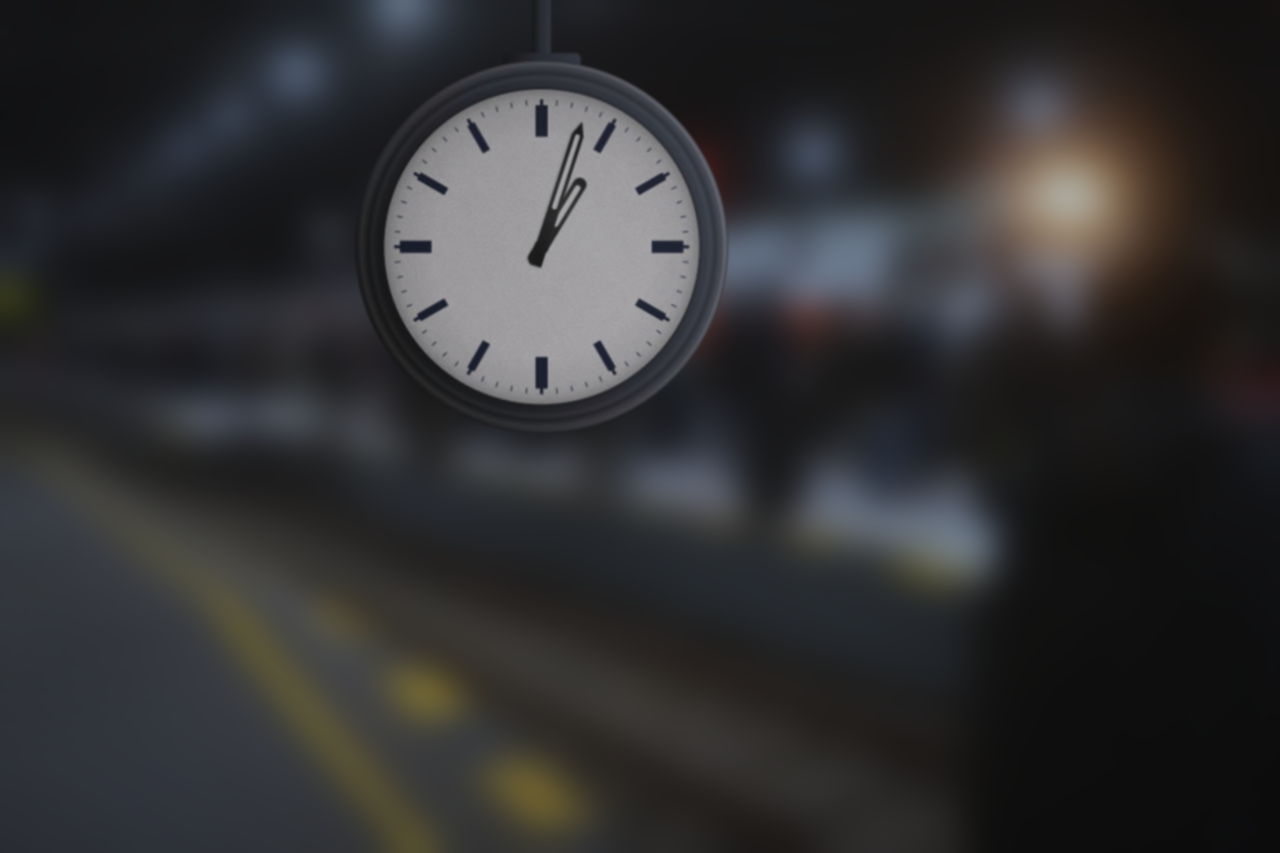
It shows 1:03
